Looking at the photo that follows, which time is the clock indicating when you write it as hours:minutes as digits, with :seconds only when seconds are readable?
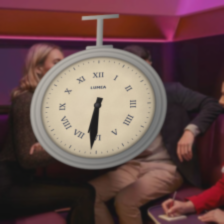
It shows 6:31
